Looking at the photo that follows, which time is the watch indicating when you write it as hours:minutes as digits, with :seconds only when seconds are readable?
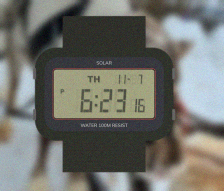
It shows 6:23:16
